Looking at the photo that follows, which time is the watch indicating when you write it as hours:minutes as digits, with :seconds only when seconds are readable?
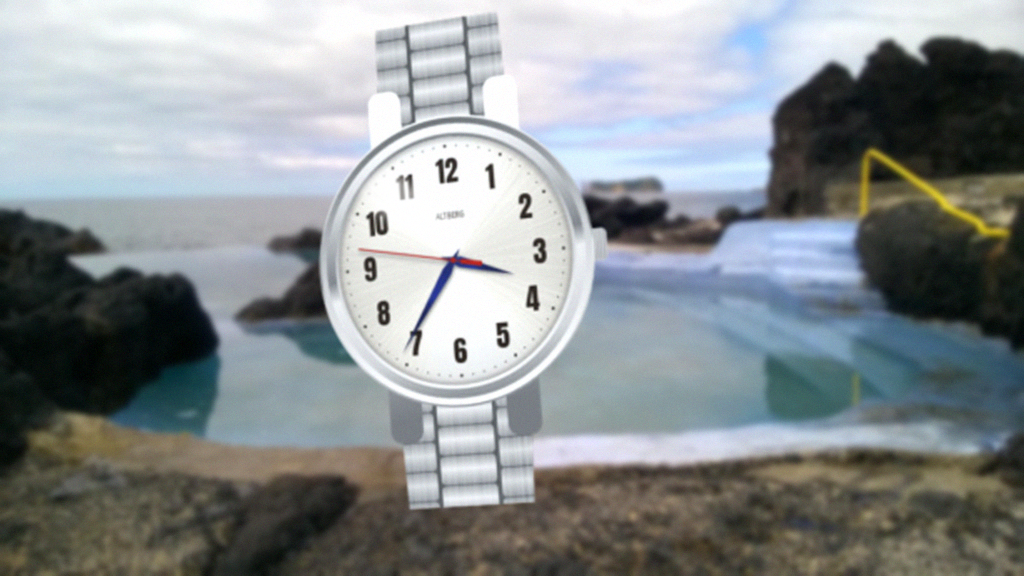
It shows 3:35:47
